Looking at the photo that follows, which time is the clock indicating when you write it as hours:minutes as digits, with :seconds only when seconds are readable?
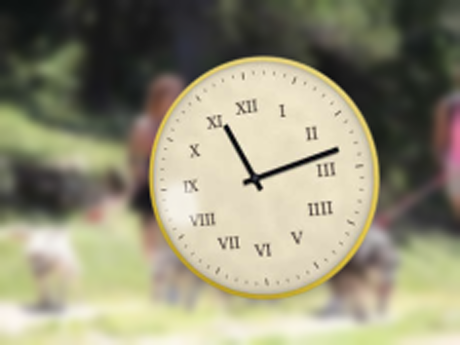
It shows 11:13
